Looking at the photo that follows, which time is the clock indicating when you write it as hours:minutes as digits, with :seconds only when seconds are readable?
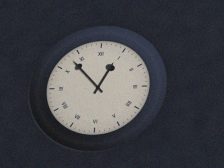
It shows 12:53
